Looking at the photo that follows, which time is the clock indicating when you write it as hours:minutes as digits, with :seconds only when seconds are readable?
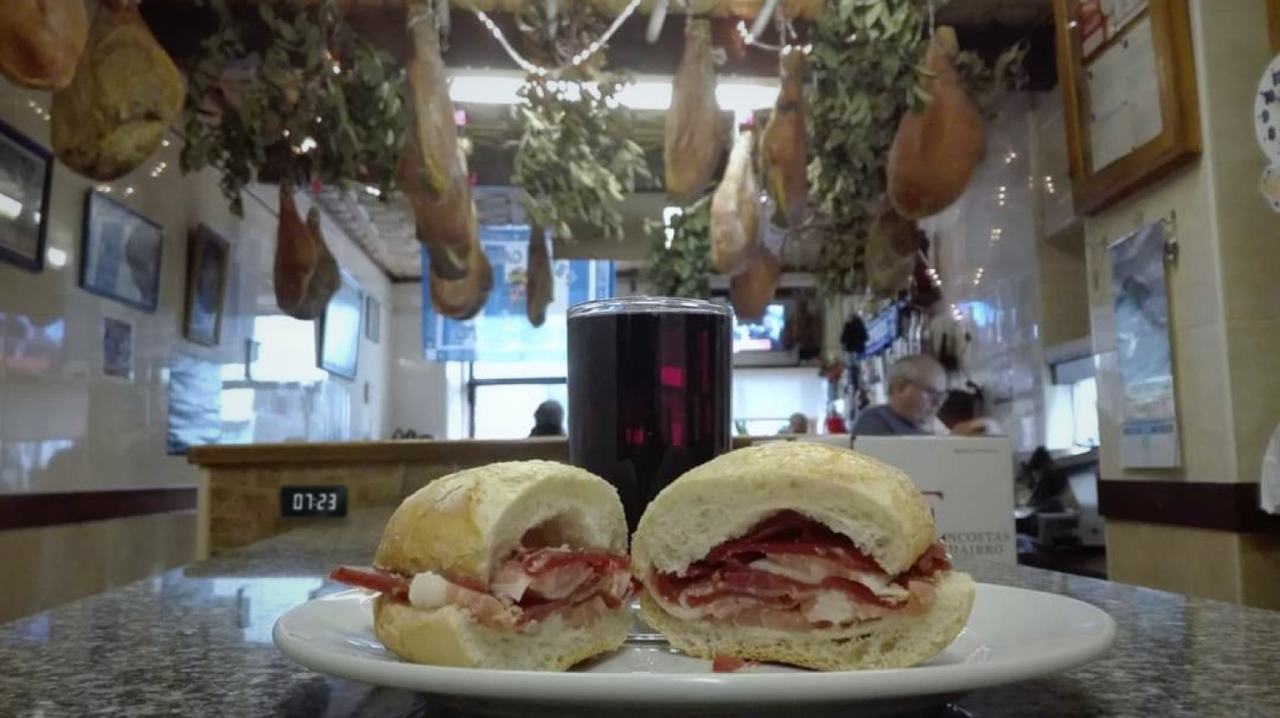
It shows 7:23
